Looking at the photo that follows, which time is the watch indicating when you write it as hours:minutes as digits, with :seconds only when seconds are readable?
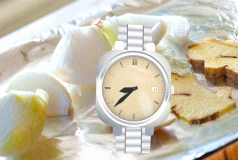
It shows 8:38
